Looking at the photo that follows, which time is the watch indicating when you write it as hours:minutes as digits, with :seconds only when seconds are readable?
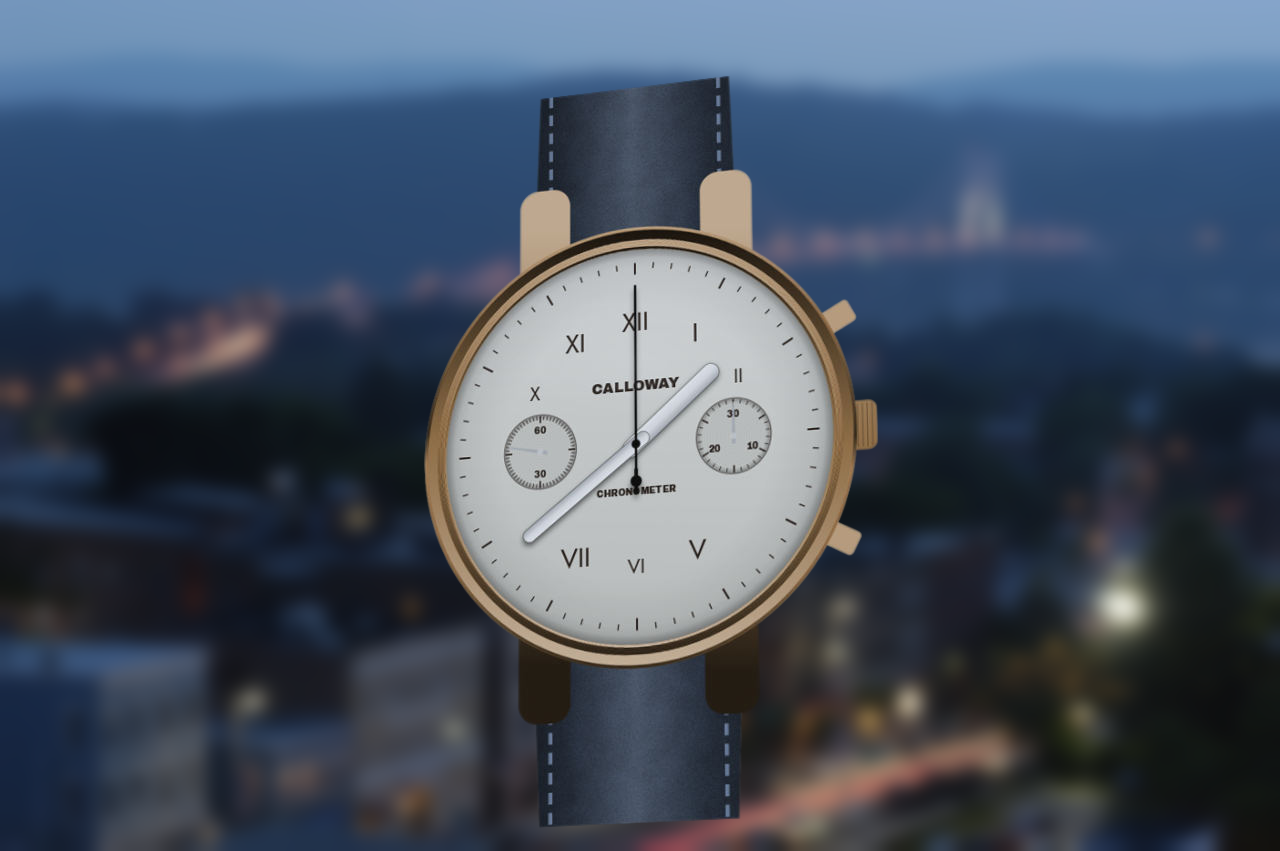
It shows 1:38:47
